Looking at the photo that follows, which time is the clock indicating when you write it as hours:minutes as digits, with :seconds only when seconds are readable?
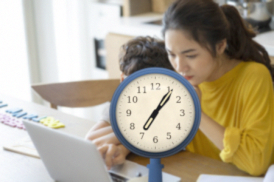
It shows 7:06
